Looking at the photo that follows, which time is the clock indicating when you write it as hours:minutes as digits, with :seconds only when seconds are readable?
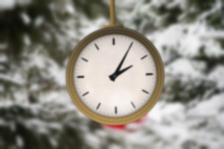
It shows 2:05
